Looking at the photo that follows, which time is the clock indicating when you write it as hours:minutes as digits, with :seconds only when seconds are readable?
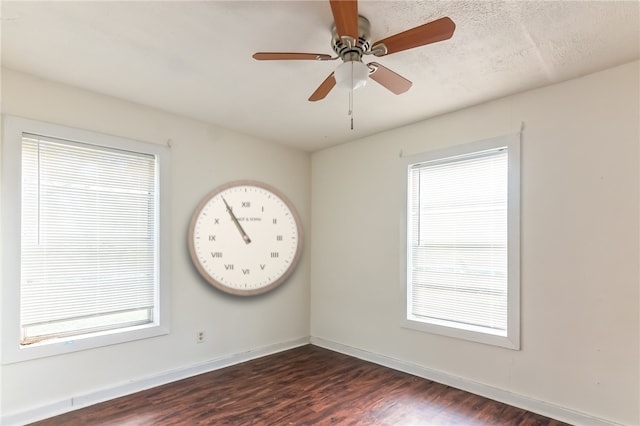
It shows 10:55
